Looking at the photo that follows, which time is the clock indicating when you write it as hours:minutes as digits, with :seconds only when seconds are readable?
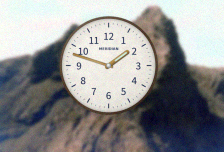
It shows 1:48
